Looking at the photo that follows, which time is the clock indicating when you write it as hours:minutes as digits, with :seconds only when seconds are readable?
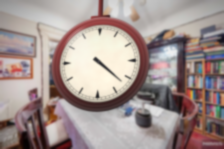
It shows 4:22
